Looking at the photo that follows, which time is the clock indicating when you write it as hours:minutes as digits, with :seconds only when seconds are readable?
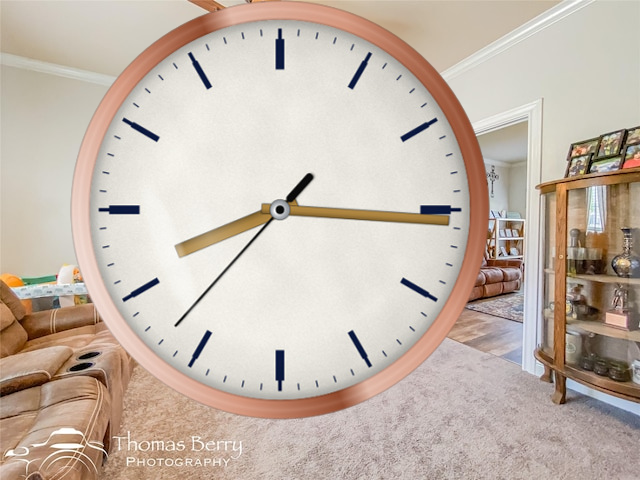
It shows 8:15:37
